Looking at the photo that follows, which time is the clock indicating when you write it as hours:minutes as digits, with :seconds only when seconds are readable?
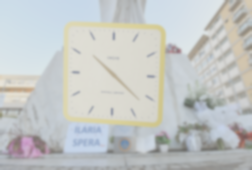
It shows 10:22
